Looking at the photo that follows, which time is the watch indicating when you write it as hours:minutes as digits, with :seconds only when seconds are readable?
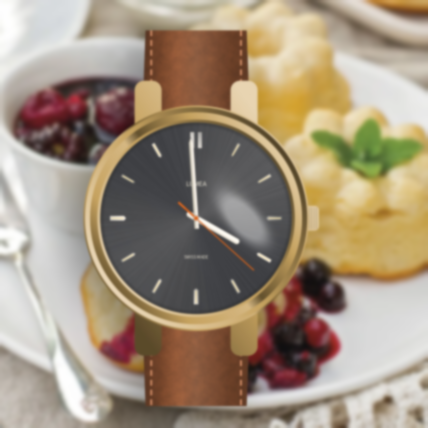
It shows 3:59:22
